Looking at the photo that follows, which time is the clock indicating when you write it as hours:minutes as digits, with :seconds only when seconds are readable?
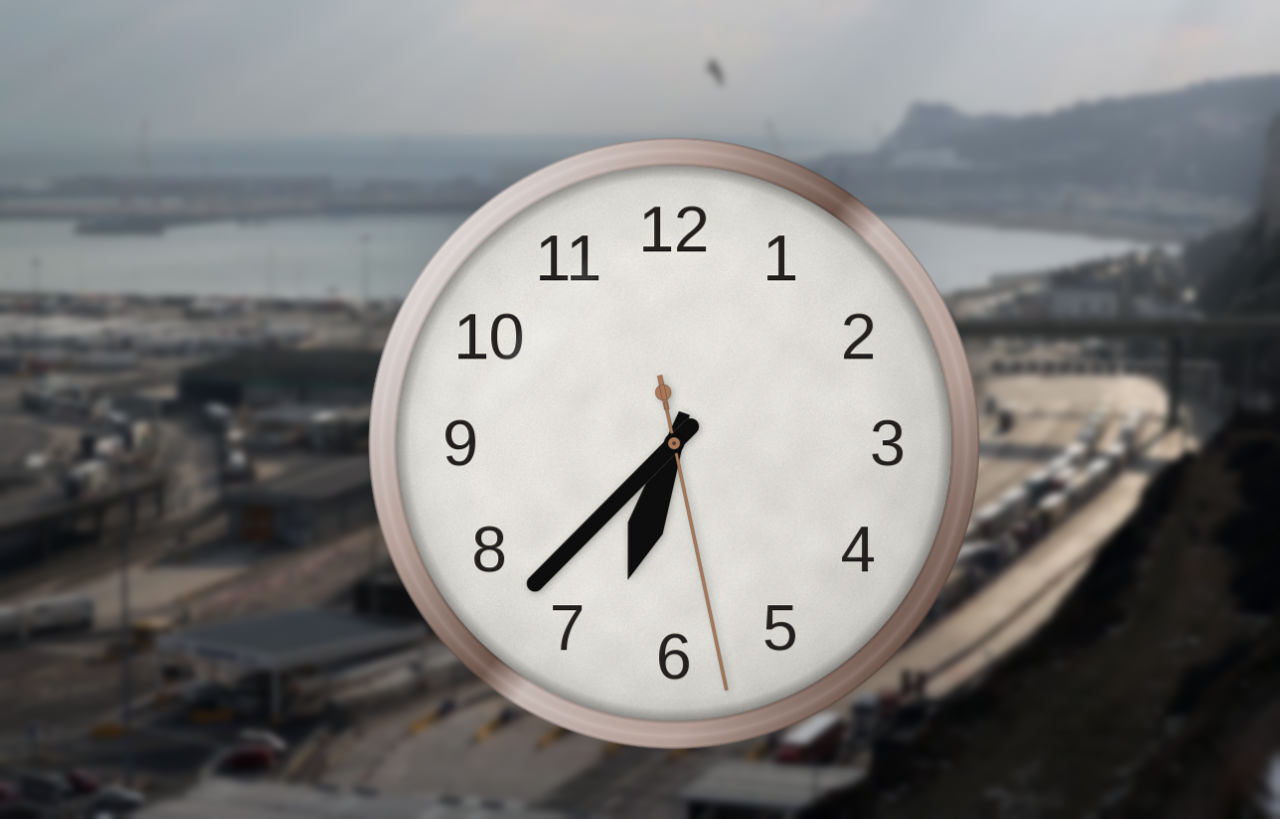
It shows 6:37:28
